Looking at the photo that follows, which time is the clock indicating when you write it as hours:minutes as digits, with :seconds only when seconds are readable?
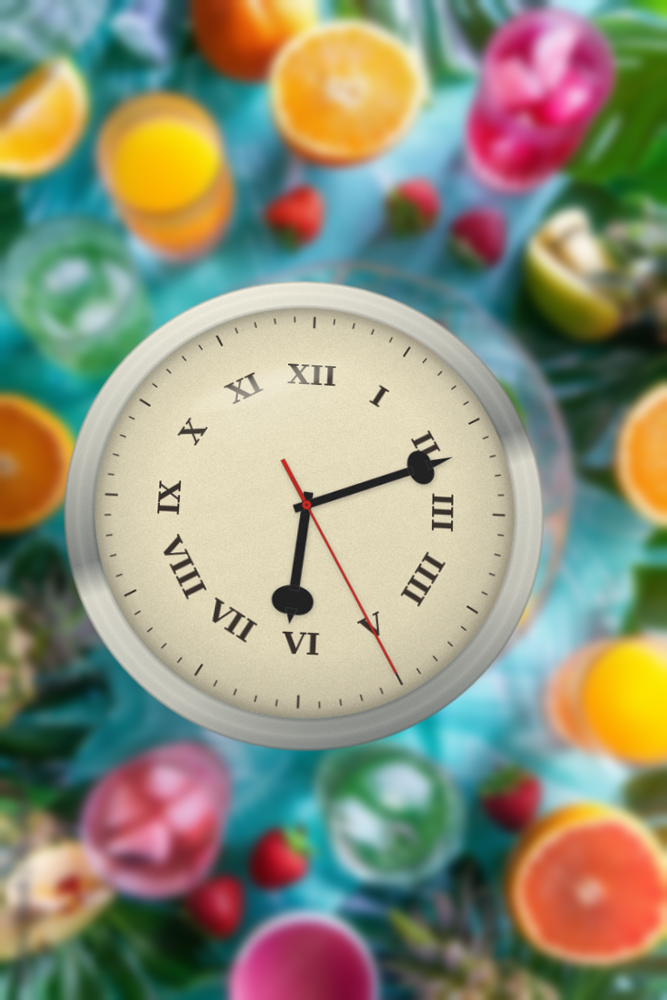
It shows 6:11:25
